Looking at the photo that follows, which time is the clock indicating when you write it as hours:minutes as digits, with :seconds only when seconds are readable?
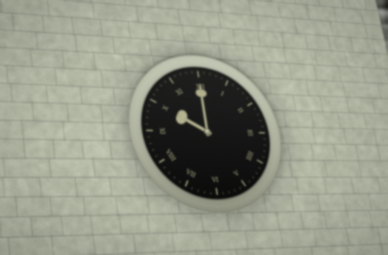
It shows 10:00
